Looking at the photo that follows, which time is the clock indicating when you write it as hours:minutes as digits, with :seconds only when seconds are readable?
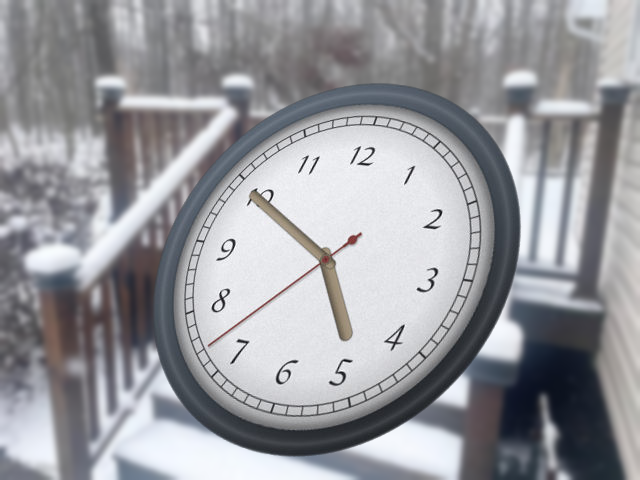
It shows 4:49:37
